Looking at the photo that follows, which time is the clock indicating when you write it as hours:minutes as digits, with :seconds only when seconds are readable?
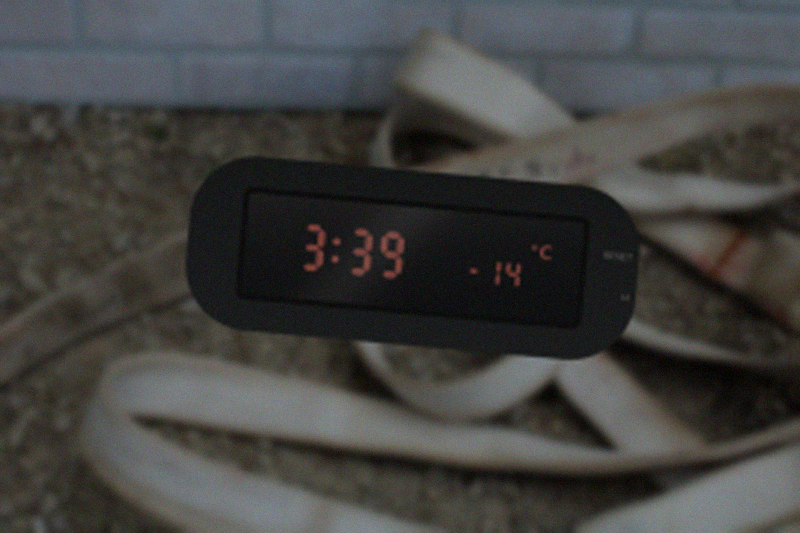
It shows 3:39
